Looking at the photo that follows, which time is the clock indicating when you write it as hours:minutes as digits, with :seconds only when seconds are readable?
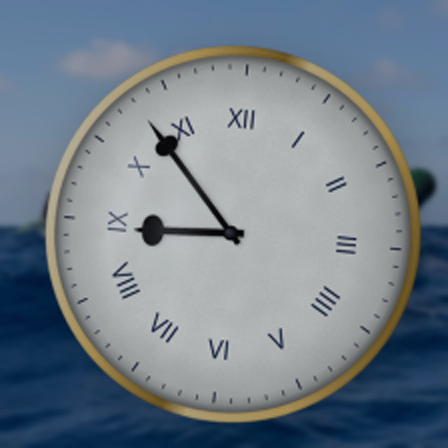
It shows 8:53
